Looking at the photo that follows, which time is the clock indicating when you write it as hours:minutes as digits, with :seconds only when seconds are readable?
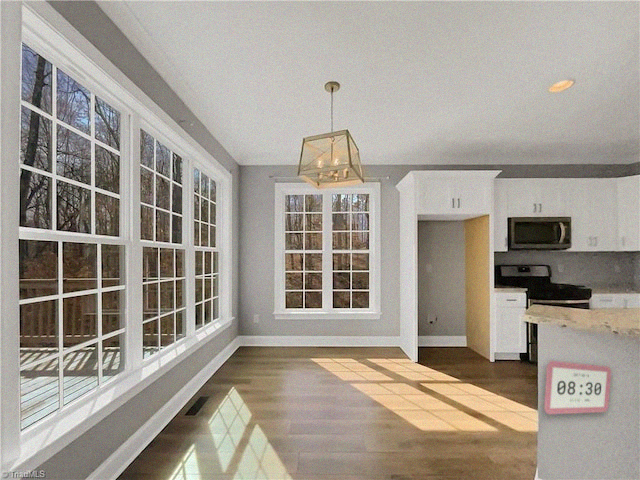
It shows 8:30
